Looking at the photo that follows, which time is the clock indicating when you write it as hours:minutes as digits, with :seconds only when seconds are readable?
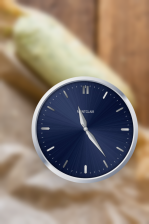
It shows 11:24
